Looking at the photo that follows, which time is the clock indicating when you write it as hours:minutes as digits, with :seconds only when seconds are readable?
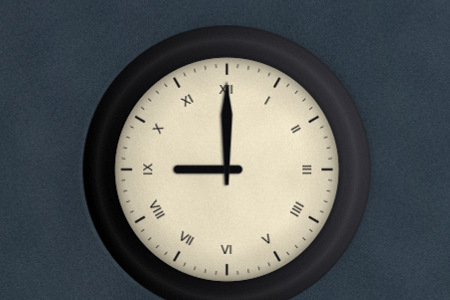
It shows 9:00
